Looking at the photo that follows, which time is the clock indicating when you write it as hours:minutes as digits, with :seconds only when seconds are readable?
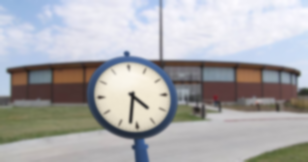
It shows 4:32
